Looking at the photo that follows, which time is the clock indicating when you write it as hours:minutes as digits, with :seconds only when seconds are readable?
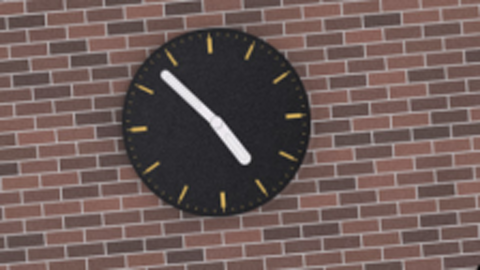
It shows 4:53
